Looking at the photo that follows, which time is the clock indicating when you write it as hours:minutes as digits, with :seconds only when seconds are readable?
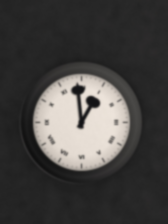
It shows 12:59
